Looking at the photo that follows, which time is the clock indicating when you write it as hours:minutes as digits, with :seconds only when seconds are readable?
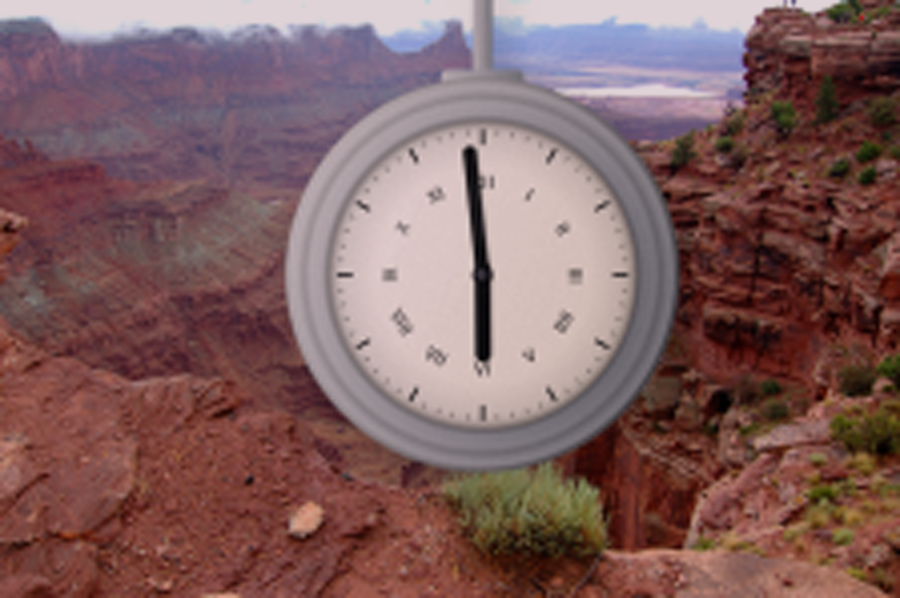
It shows 5:59
